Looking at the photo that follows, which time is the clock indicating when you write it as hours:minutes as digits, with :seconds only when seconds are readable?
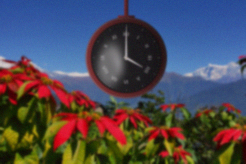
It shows 4:00
